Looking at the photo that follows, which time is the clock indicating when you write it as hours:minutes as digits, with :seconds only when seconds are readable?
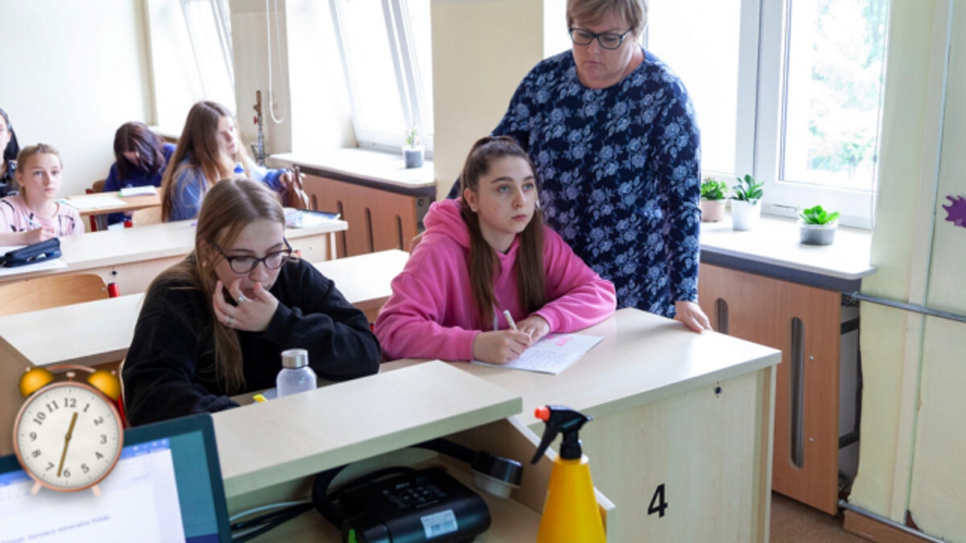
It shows 12:32
